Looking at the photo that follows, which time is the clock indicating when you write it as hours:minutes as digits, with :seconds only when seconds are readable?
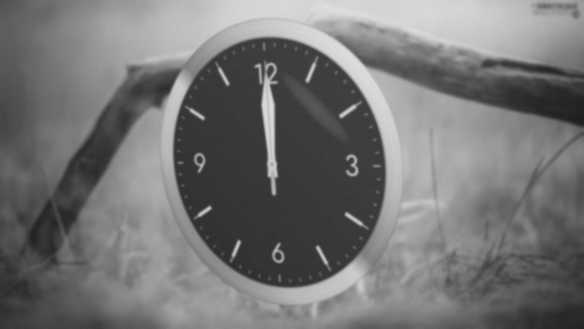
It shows 12:00:00
